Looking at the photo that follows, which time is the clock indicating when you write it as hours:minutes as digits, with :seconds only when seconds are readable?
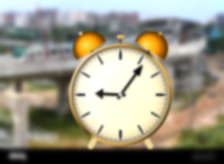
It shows 9:06
